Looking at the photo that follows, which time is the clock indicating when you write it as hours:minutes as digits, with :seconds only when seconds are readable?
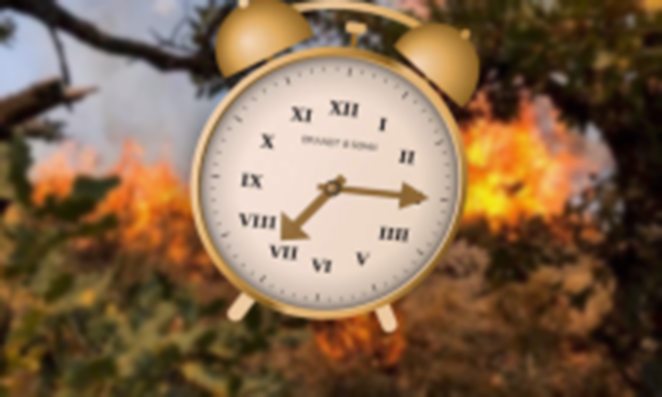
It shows 7:15
